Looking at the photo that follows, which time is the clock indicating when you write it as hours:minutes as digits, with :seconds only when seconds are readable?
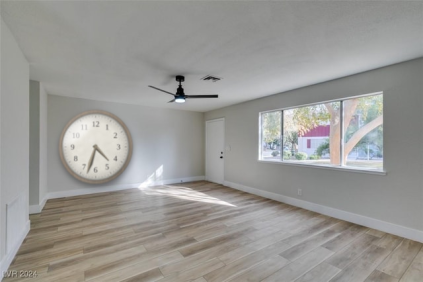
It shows 4:33
